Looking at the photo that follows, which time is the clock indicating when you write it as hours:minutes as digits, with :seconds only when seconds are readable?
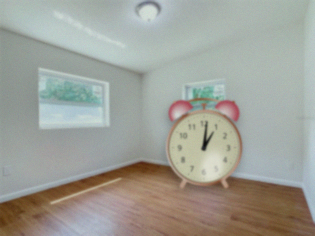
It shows 1:01
